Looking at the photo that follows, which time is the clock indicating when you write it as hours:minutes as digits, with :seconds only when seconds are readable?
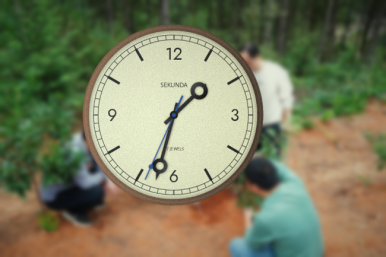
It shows 1:32:34
